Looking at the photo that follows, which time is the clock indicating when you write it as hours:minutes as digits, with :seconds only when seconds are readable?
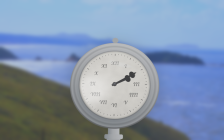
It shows 2:10
